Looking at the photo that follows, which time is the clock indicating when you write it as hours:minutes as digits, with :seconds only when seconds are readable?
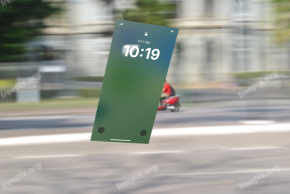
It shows 10:19
